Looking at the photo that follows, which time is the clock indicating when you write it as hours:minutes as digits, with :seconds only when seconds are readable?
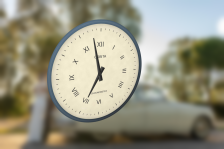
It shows 6:58
